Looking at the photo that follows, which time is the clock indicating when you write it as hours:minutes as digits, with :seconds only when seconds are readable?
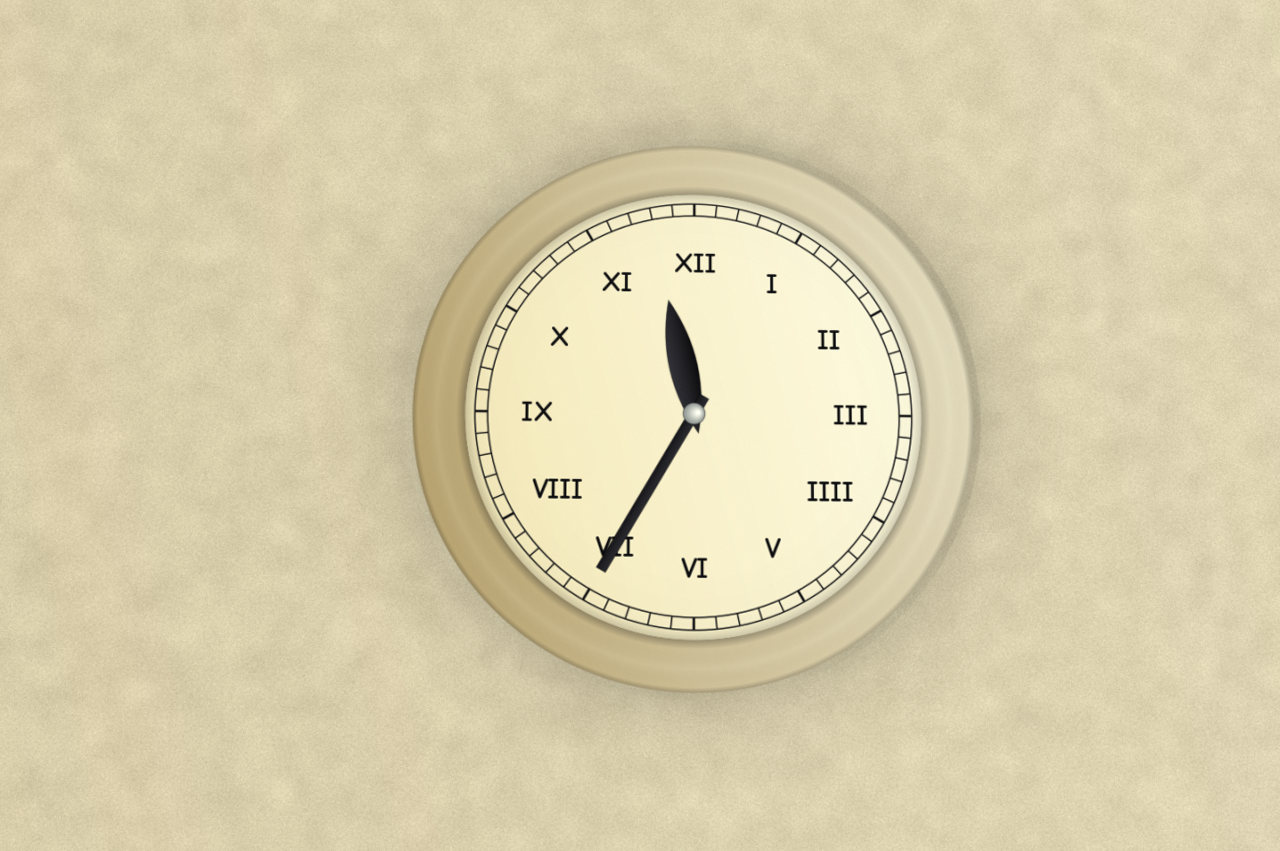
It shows 11:35
